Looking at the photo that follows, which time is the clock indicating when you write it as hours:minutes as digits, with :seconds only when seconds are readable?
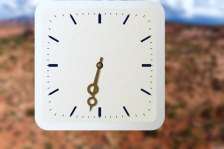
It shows 6:32
